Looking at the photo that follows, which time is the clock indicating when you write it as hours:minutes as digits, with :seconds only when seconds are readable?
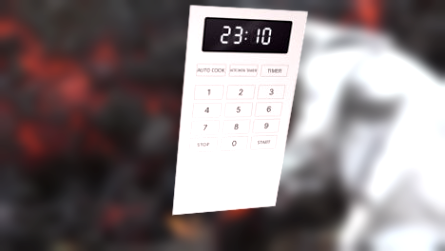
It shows 23:10
